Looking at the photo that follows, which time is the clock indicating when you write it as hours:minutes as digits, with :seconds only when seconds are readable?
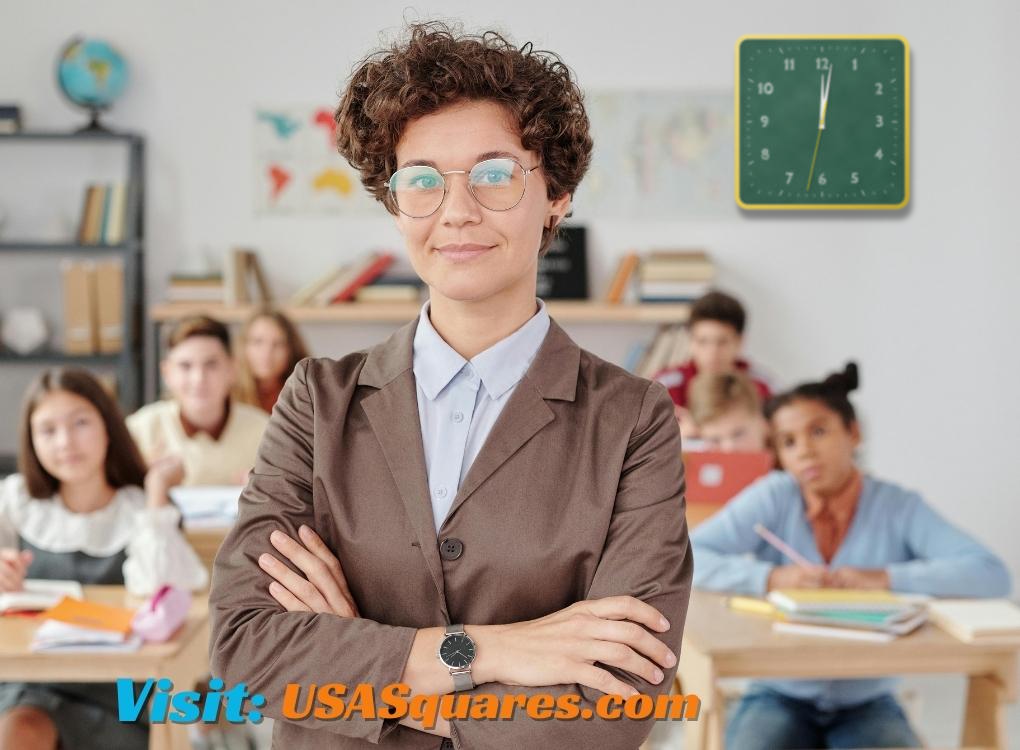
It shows 12:01:32
